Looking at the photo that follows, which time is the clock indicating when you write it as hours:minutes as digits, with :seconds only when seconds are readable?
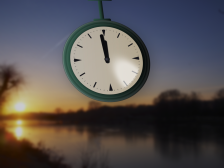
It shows 11:59
